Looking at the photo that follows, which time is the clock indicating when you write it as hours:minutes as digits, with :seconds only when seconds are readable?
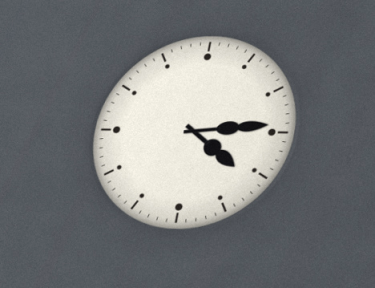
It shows 4:14
